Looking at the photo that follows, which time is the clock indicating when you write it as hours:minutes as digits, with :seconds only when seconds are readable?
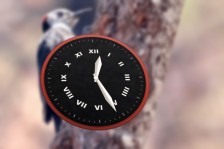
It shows 12:26
